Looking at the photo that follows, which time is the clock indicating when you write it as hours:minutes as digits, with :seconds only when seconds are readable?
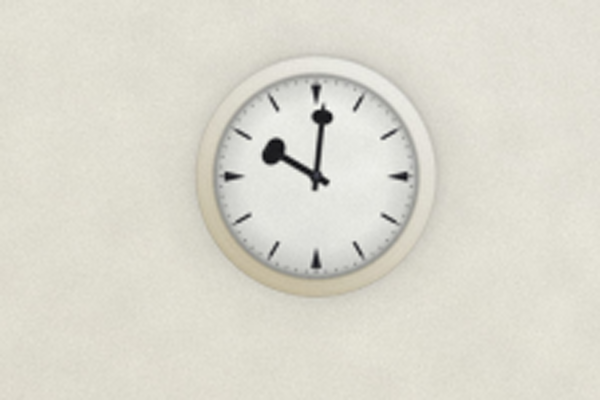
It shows 10:01
